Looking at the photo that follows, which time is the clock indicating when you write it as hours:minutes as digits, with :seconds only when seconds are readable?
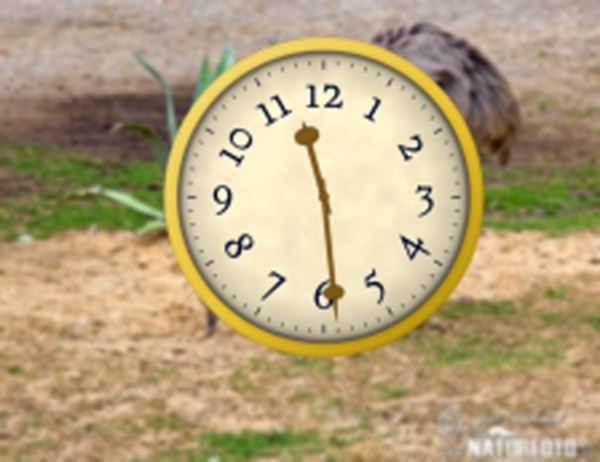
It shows 11:29
